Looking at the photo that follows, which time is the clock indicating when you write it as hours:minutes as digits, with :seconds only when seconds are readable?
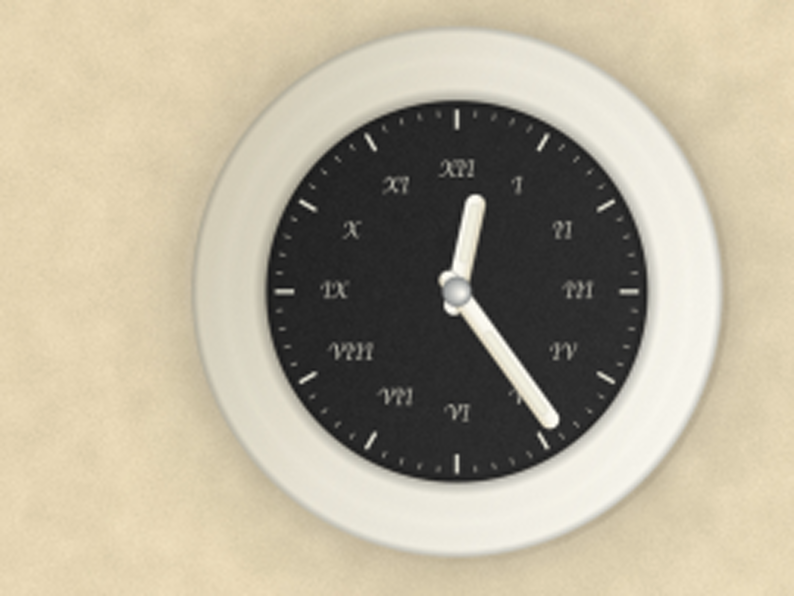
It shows 12:24
